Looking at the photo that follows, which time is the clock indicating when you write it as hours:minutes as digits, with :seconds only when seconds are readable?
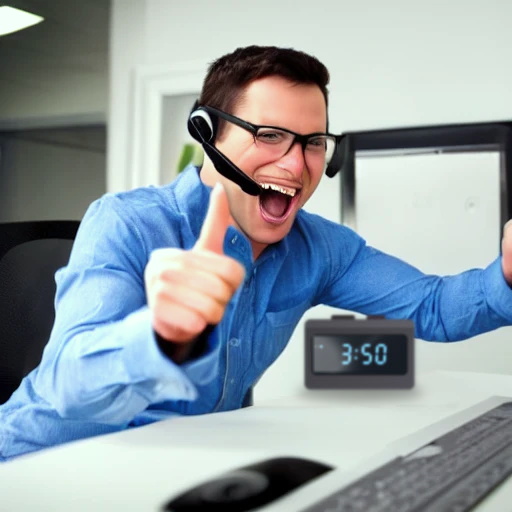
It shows 3:50
